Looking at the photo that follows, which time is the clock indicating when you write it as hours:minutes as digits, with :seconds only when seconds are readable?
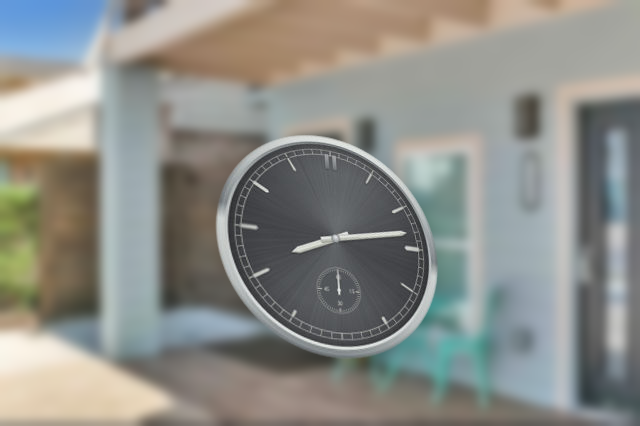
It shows 8:13
